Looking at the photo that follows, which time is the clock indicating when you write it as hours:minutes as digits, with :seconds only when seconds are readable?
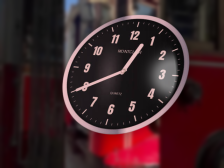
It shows 12:40
